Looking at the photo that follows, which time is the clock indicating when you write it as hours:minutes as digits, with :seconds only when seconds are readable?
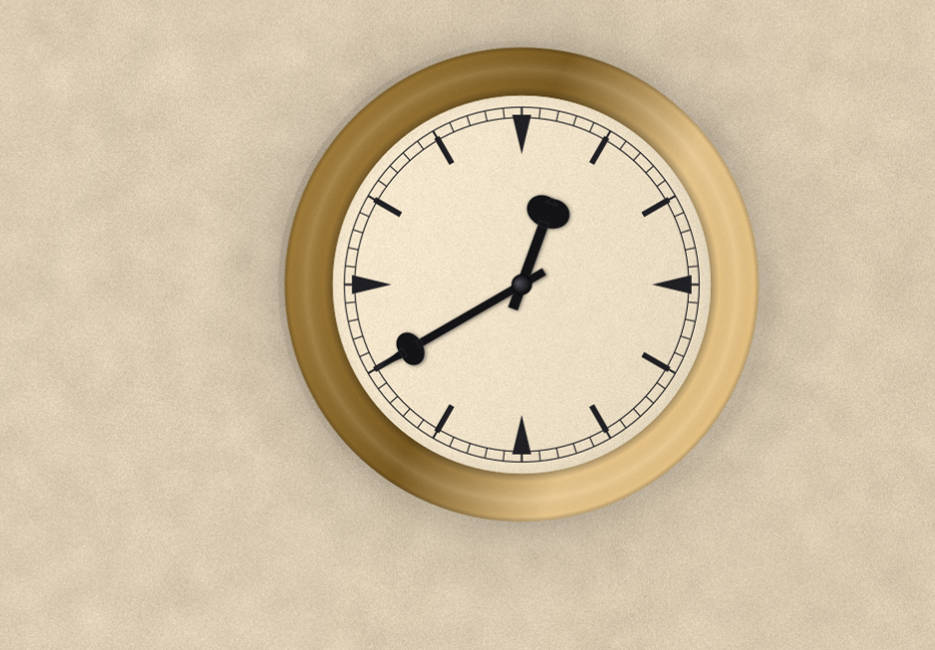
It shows 12:40
